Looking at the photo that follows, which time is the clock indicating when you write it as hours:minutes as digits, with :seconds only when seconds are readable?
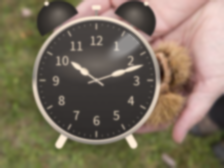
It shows 10:12
